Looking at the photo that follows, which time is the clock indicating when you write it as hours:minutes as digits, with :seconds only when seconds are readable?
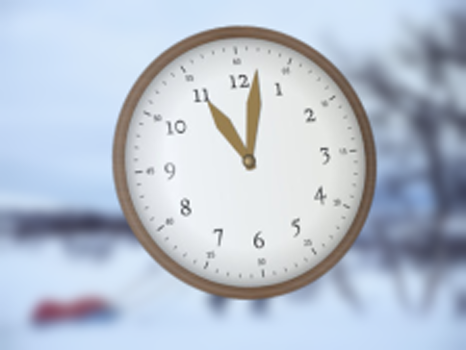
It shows 11:02
